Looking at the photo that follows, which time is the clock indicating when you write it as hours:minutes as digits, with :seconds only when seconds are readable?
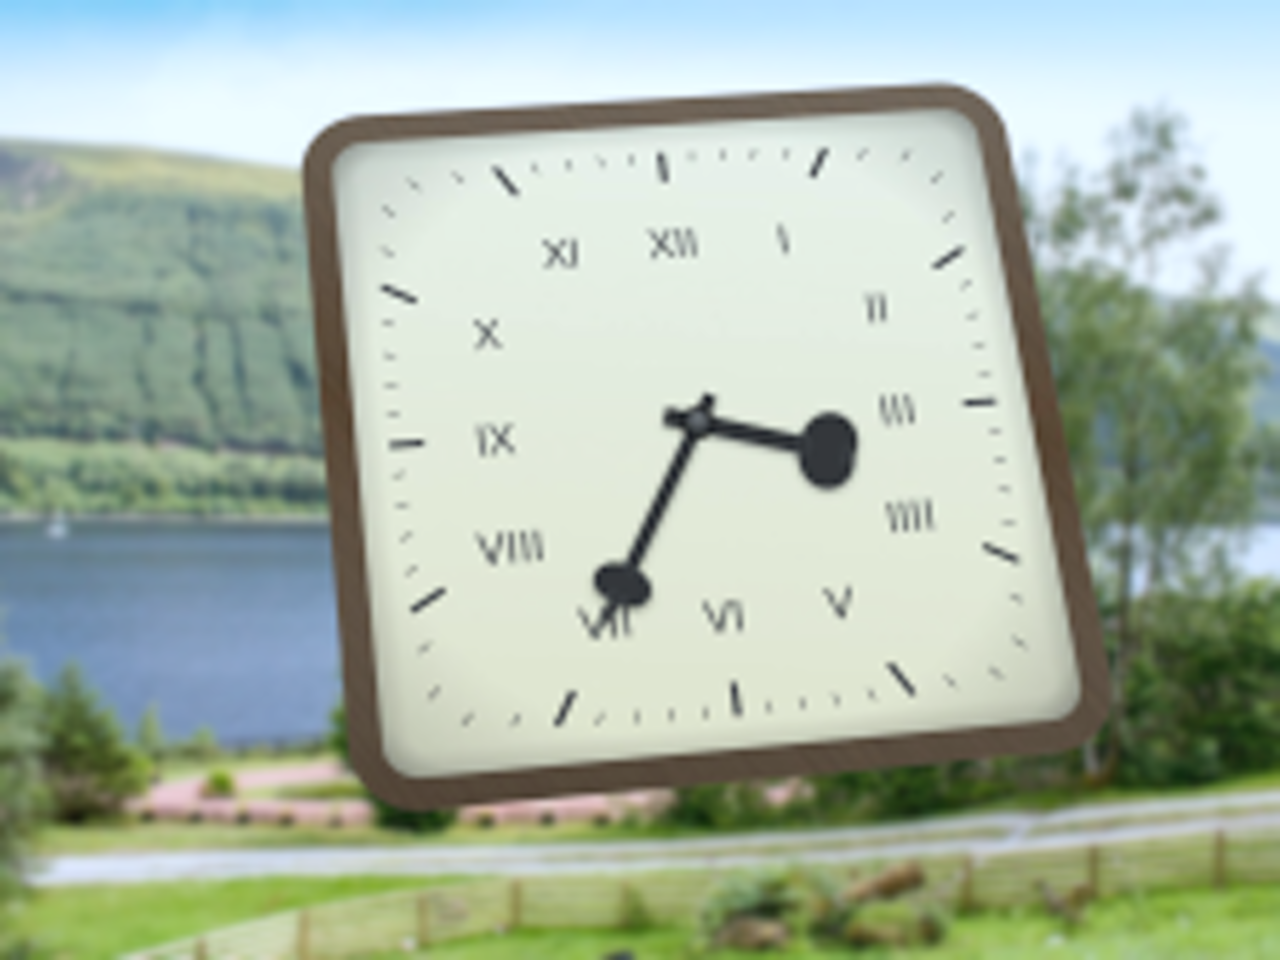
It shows 3:35
